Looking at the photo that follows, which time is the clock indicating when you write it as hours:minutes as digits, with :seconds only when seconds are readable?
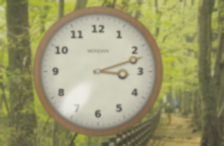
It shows 3:12
